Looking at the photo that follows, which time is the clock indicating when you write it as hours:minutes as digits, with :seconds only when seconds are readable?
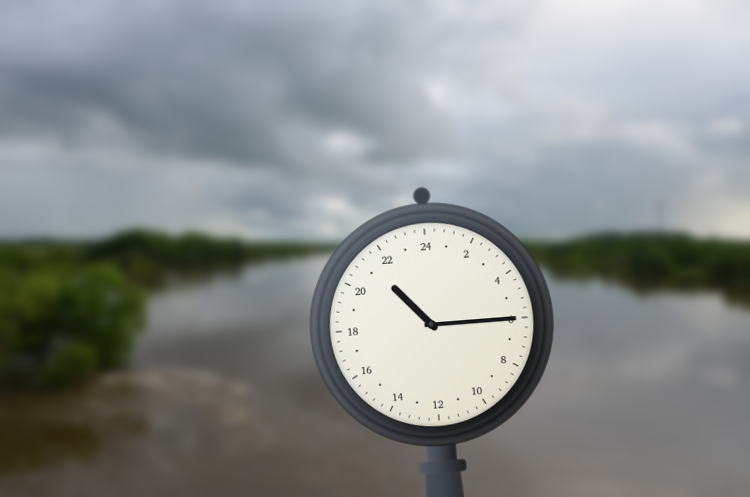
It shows 21:15
